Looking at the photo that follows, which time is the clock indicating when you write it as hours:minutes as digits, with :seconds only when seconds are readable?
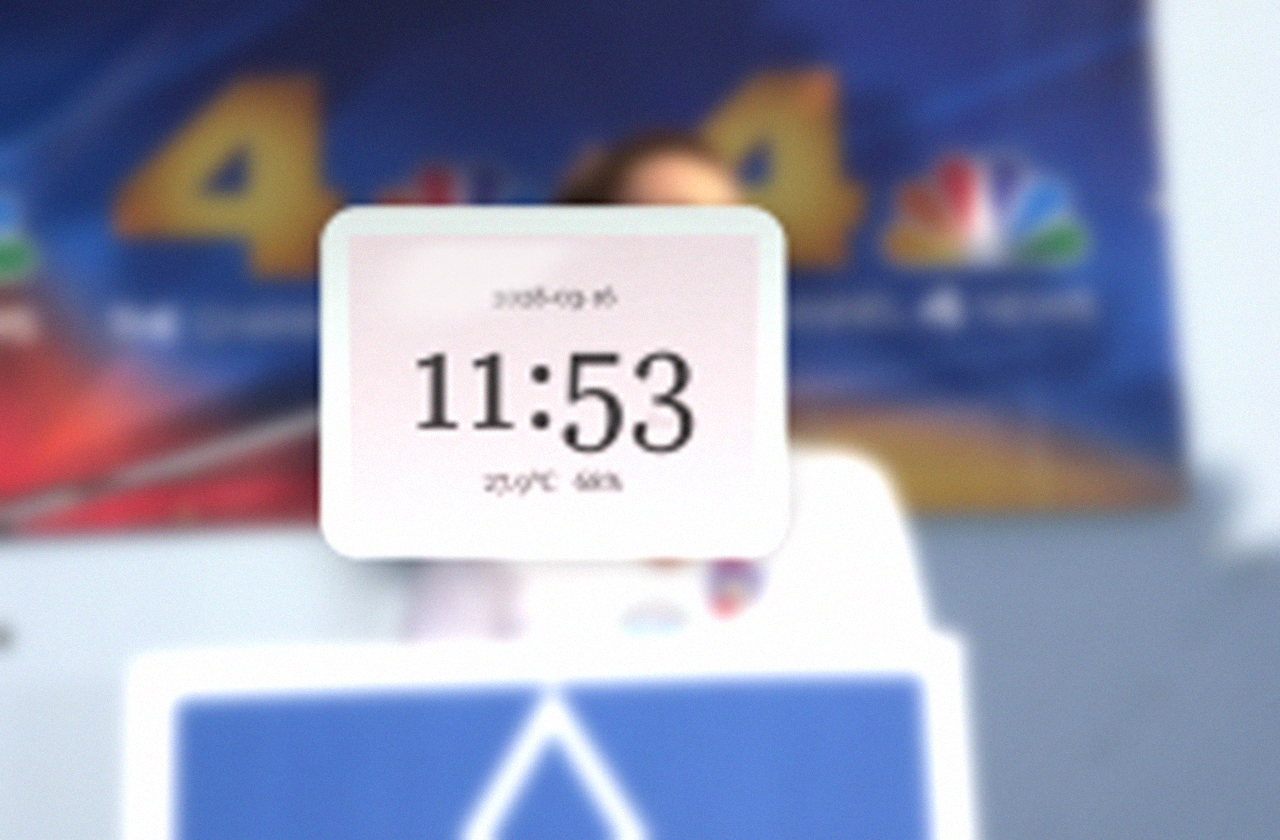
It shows 11:53
